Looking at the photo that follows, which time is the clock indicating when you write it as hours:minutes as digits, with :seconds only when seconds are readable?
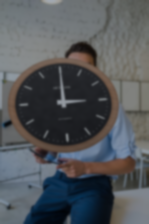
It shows 3:00
